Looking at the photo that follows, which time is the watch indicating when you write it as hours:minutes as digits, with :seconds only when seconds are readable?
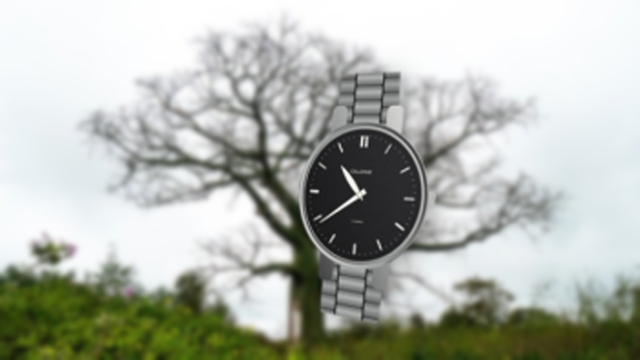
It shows 10:39
